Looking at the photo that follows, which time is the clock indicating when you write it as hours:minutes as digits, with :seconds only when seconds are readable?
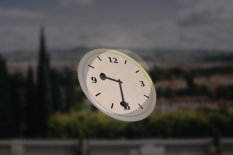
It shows 9:31
